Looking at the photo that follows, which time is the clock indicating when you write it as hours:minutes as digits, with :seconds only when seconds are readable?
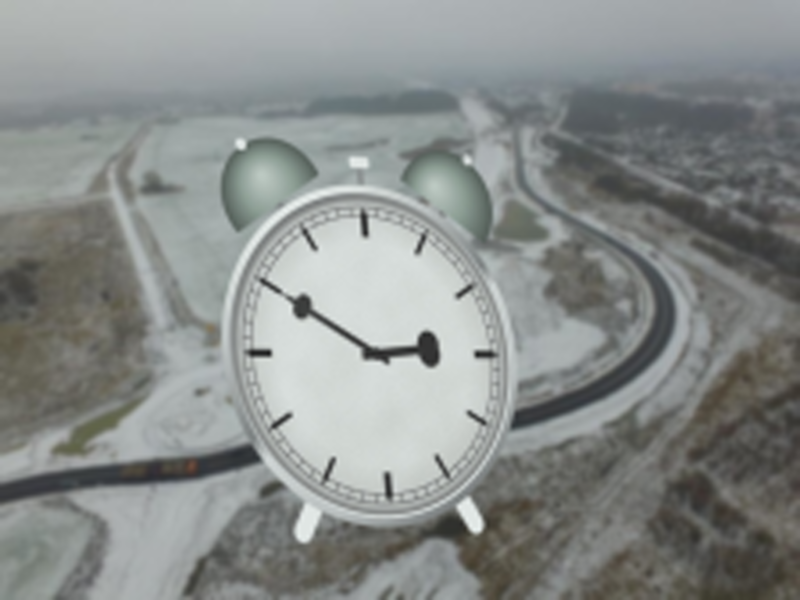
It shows 2:50
